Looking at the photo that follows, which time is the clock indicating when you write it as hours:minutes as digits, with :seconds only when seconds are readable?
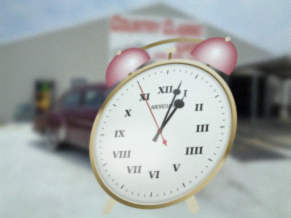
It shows 1:02:55
